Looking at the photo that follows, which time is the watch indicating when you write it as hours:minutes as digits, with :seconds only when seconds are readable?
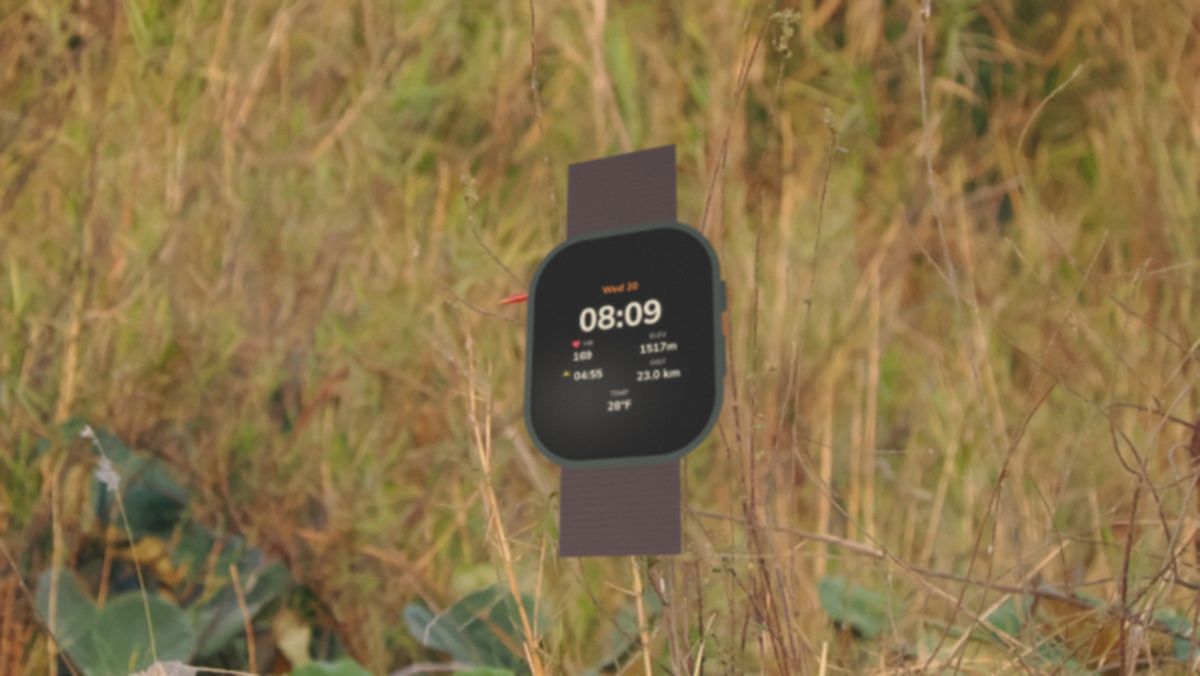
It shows 8:09
